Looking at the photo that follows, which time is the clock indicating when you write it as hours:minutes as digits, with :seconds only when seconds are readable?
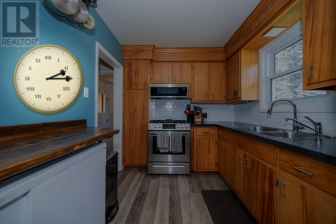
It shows 2:15
